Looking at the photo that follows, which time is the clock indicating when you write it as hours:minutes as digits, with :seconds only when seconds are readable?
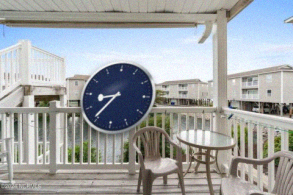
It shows 8:36
